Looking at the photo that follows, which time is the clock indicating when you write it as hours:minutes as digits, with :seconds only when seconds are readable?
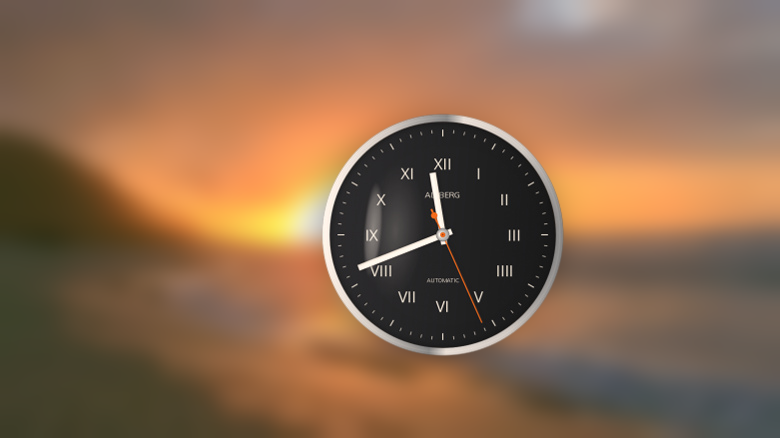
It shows 11:41:26
